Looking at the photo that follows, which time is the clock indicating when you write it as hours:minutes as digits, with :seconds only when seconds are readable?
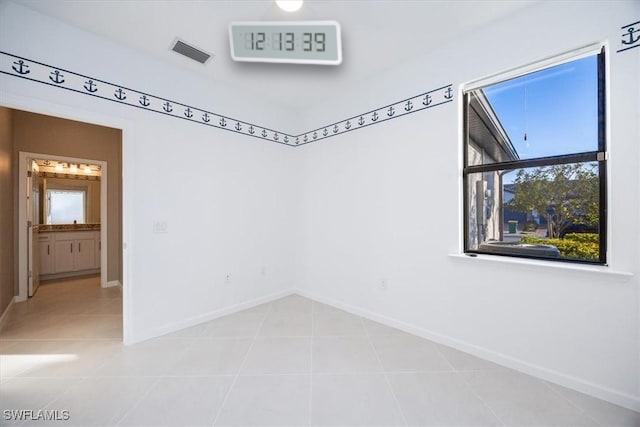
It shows 12:13:39
